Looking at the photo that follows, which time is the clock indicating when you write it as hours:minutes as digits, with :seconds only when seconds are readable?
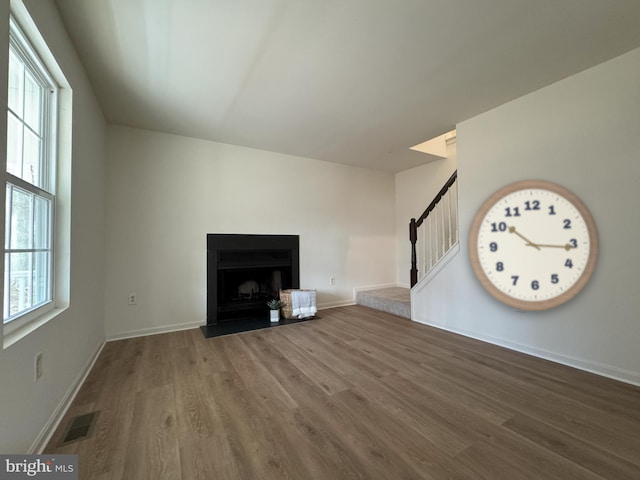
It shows 10:16
